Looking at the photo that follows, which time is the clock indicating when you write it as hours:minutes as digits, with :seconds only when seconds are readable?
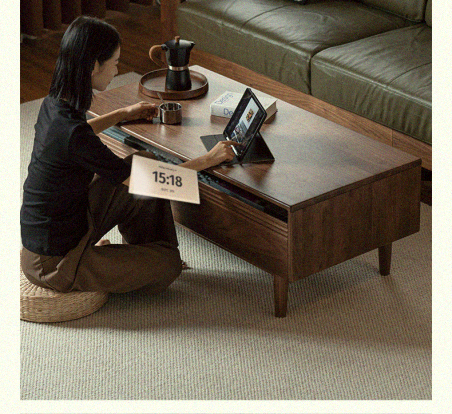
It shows 15:18
